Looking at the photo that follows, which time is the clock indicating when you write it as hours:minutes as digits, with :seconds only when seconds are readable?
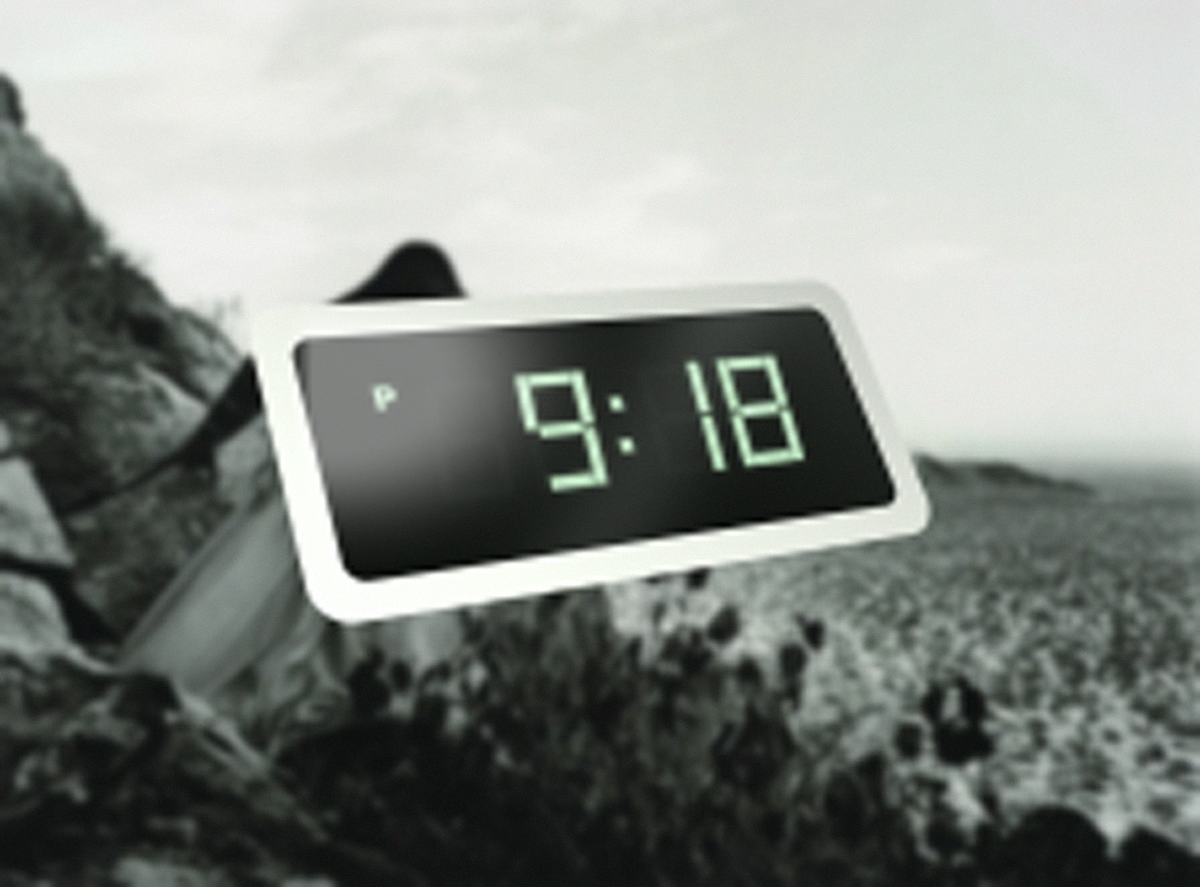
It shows 9:18
